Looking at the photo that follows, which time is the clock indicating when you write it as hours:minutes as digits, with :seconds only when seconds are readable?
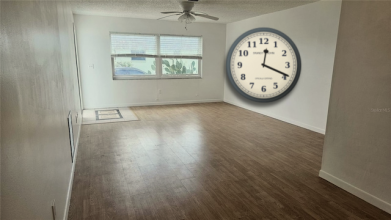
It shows 12:19
